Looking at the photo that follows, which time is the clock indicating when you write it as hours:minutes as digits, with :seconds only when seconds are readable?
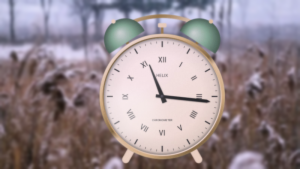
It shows 11:16
